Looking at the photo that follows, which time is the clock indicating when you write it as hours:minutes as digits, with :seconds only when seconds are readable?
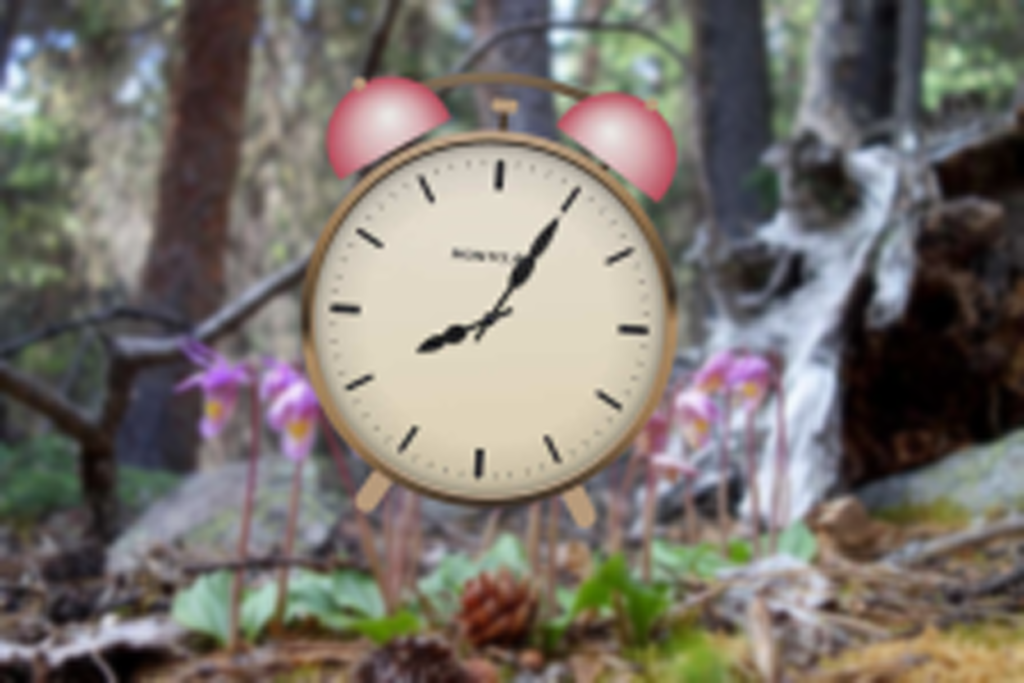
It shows 8:05
